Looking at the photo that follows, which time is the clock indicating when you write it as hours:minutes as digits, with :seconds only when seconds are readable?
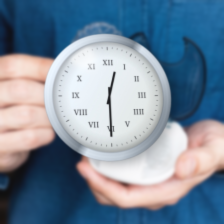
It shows 12:30
